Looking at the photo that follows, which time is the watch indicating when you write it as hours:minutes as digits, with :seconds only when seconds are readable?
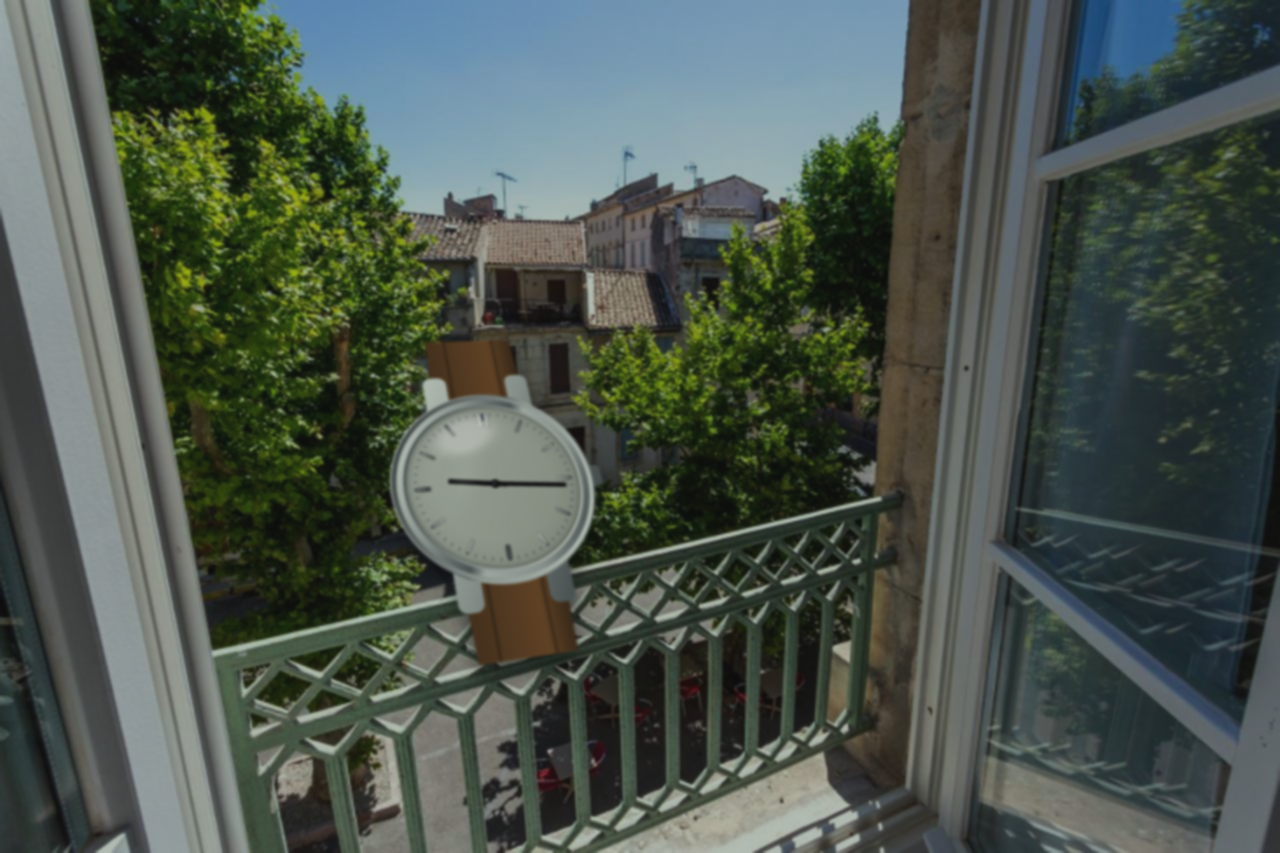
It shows 9:16
